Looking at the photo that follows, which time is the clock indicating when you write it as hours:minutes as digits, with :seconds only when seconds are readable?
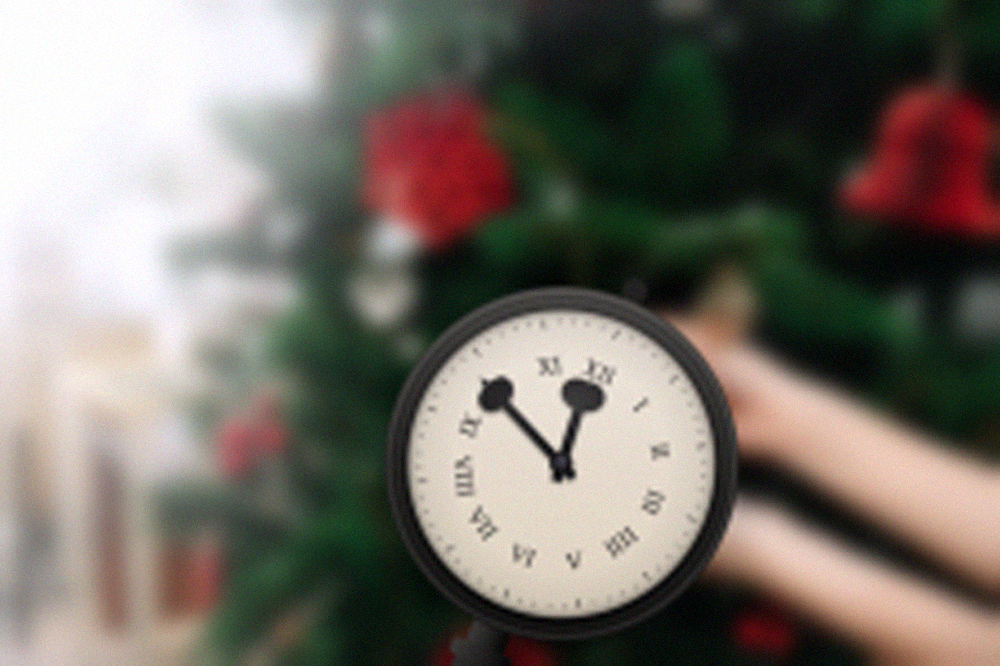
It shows 11:49
